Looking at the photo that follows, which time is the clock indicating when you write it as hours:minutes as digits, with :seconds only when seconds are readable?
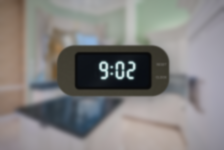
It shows 9:02
